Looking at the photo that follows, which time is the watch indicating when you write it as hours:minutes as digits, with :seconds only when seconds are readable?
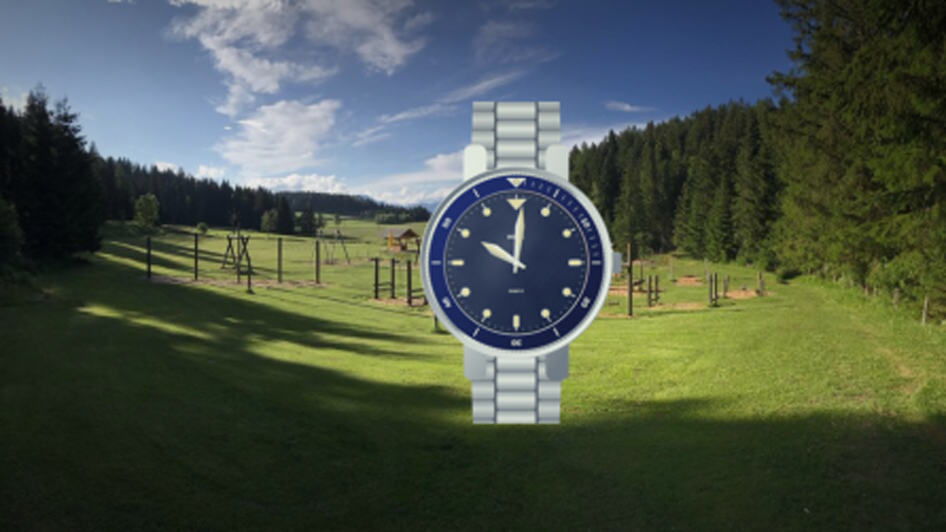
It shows 10:01
